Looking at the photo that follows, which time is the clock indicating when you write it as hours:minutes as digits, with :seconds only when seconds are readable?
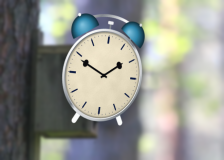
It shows 1:49
